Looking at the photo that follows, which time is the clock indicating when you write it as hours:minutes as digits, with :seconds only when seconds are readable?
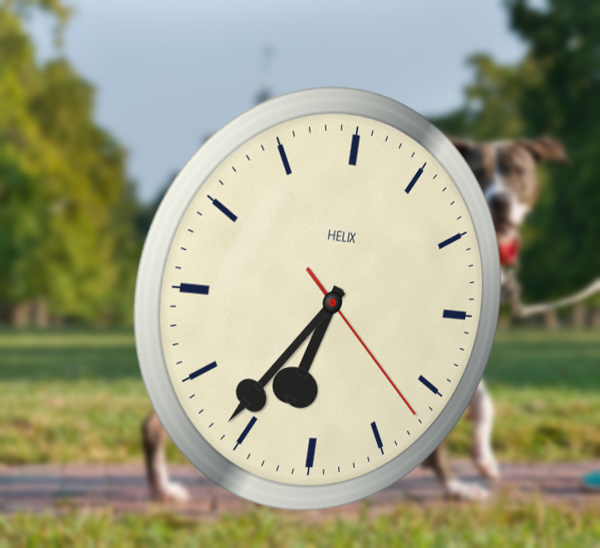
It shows 6:36:22
